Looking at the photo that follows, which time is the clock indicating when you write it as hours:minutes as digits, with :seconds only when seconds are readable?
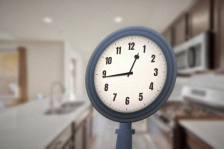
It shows 12:44
